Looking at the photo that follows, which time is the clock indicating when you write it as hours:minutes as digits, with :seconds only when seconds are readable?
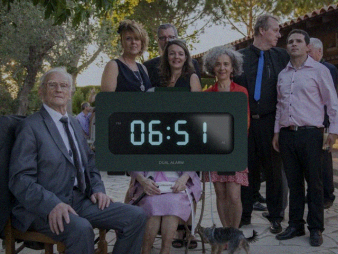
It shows 6:51
